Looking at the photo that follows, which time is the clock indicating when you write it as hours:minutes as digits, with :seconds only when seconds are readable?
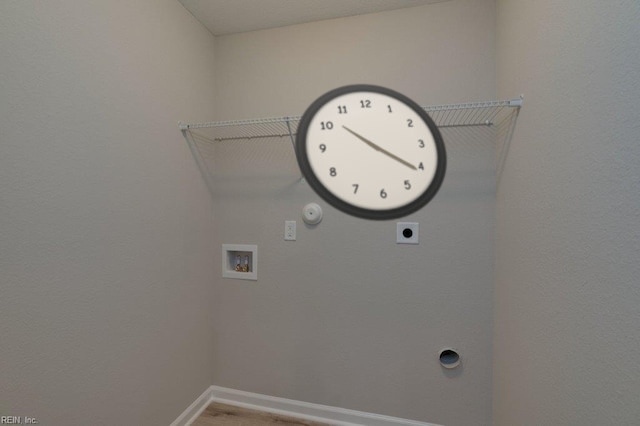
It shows 10:21
